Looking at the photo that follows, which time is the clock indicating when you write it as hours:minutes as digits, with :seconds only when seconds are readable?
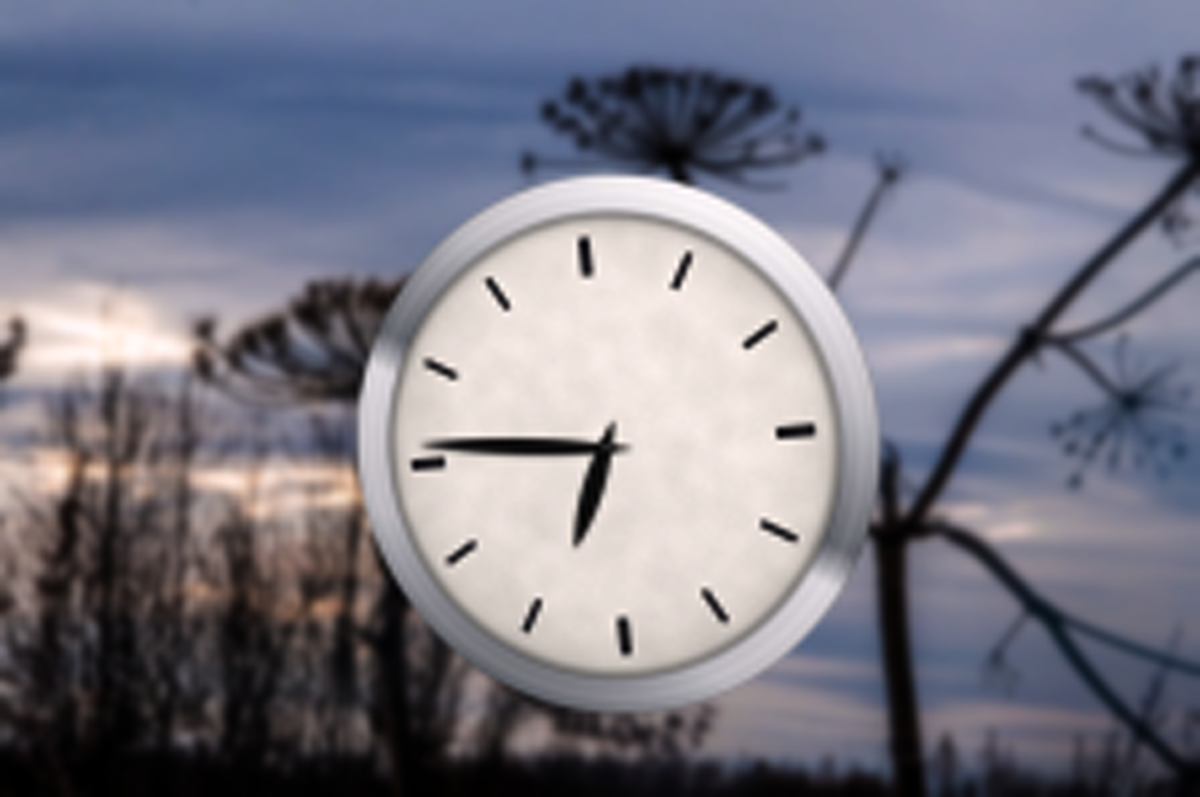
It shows 6:46
